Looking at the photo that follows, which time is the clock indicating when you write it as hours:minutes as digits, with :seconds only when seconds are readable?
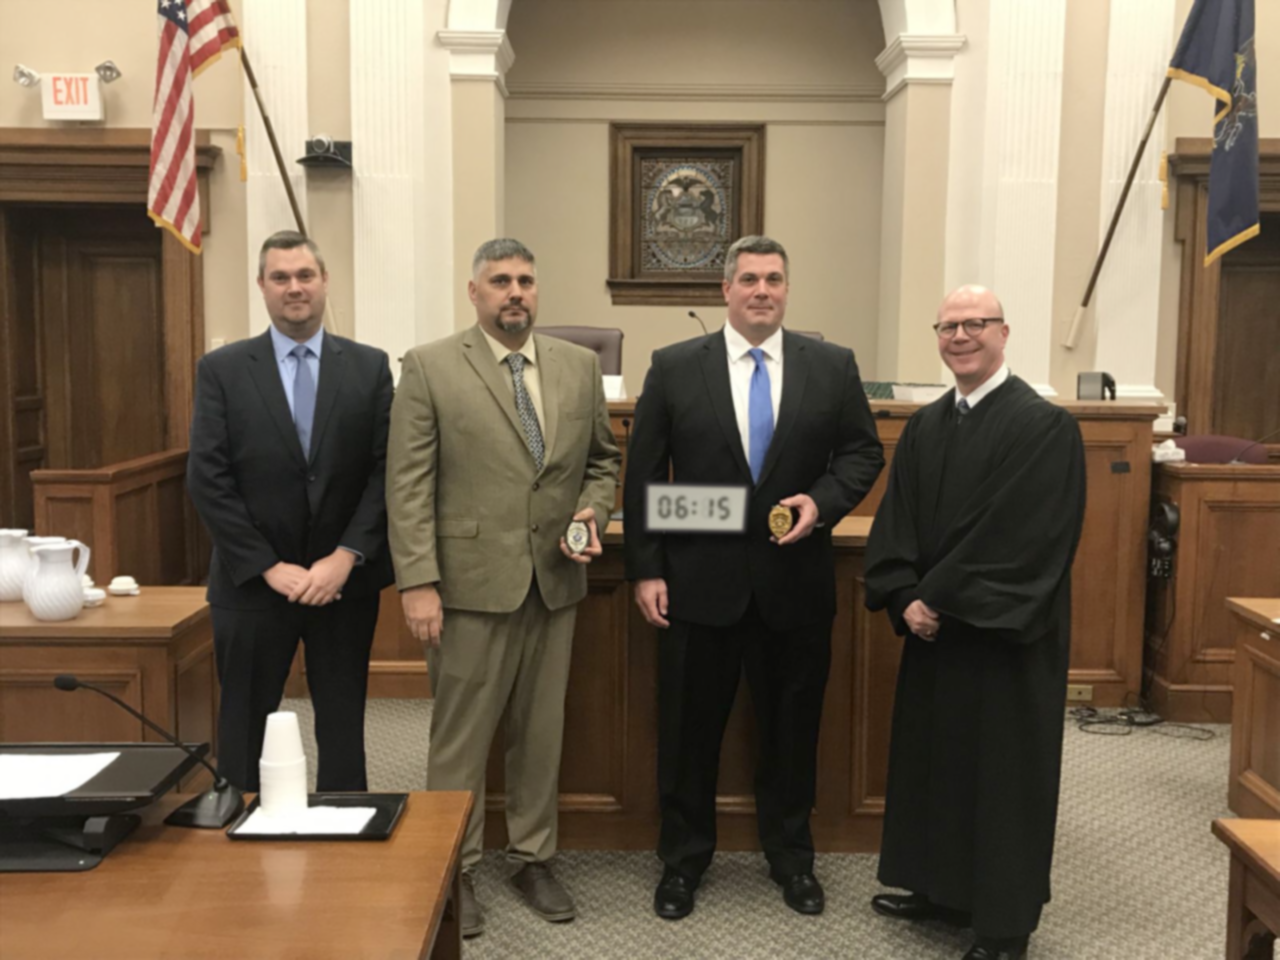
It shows 6:15
